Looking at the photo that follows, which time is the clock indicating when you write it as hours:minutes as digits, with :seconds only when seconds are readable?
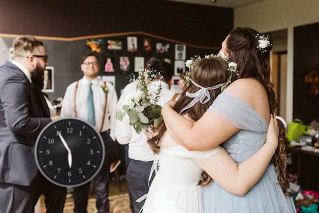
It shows 5:55
